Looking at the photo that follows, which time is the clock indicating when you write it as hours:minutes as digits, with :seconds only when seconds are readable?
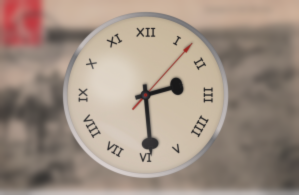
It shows 2:29:07
